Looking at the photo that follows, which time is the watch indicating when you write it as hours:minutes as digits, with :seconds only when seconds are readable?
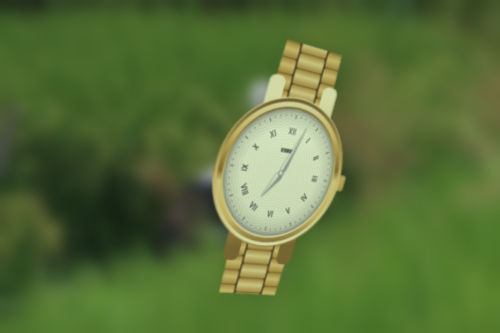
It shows 7:03
